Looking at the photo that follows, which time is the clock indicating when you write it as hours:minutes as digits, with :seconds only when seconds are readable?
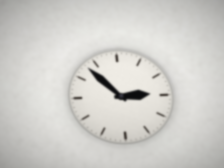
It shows 2:53
